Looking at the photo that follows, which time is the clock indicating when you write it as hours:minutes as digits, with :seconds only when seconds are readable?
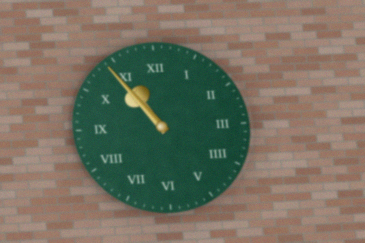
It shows 10:54
